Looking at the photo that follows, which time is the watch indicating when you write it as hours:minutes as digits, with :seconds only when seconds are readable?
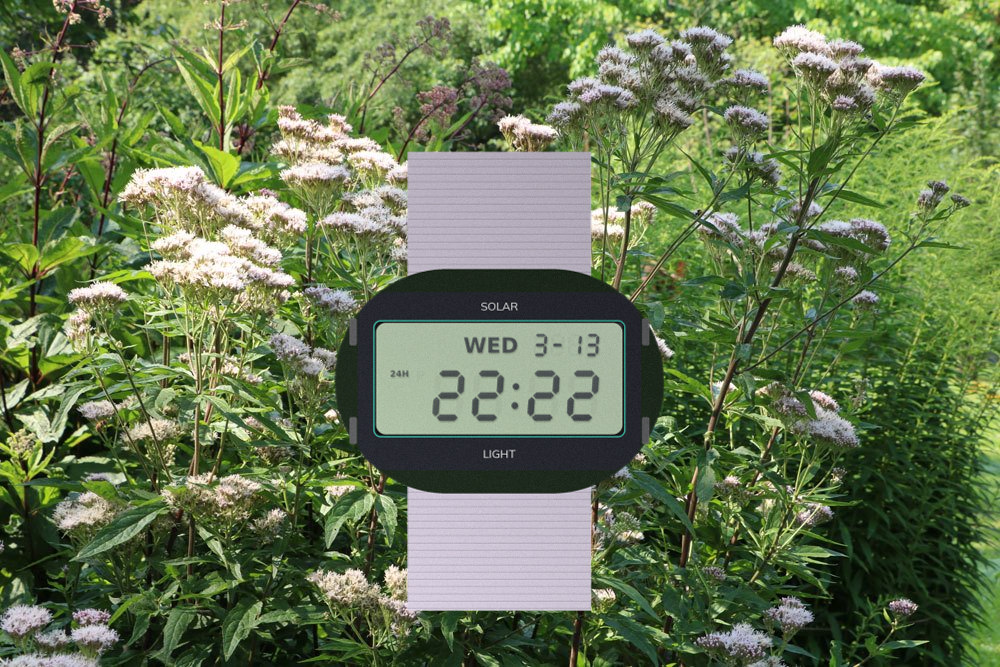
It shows 22:22
